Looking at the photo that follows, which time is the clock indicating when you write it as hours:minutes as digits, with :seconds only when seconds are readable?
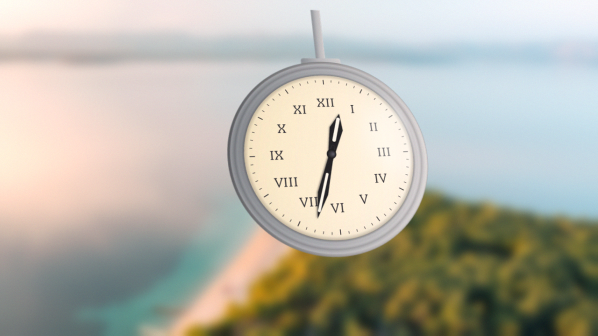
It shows 12:33
